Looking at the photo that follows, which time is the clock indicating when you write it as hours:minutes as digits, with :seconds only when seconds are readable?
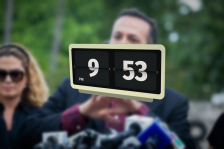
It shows 9:53
